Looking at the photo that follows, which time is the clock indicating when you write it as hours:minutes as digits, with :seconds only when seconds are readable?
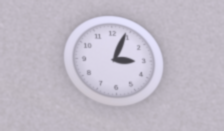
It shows 3:04
